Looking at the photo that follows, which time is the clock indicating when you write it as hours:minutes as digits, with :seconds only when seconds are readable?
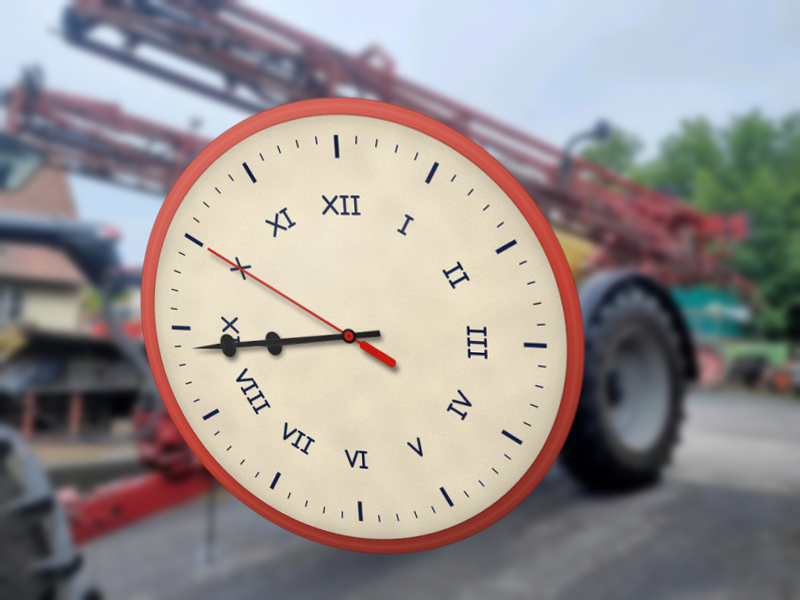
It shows 8:43:50
